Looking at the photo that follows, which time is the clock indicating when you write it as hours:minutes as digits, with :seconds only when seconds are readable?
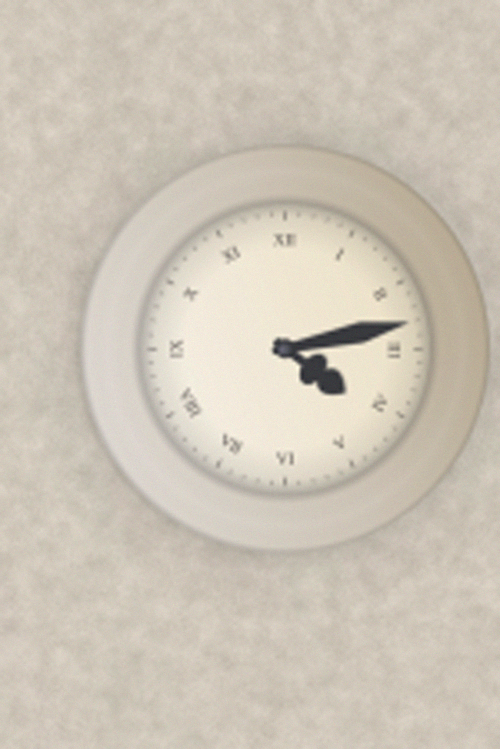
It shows 4:13
